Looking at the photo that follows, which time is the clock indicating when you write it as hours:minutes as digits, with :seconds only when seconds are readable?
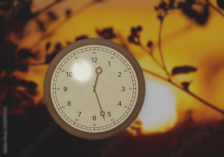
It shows 12:27
